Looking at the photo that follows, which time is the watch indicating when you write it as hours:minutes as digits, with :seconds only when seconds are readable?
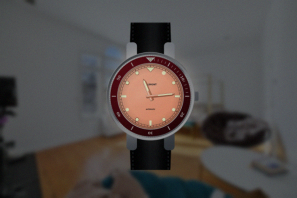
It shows 11:14
